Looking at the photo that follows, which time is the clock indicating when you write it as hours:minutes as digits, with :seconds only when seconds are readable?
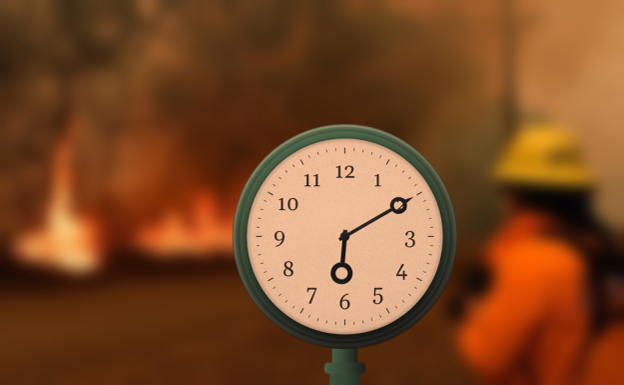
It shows 6:10
